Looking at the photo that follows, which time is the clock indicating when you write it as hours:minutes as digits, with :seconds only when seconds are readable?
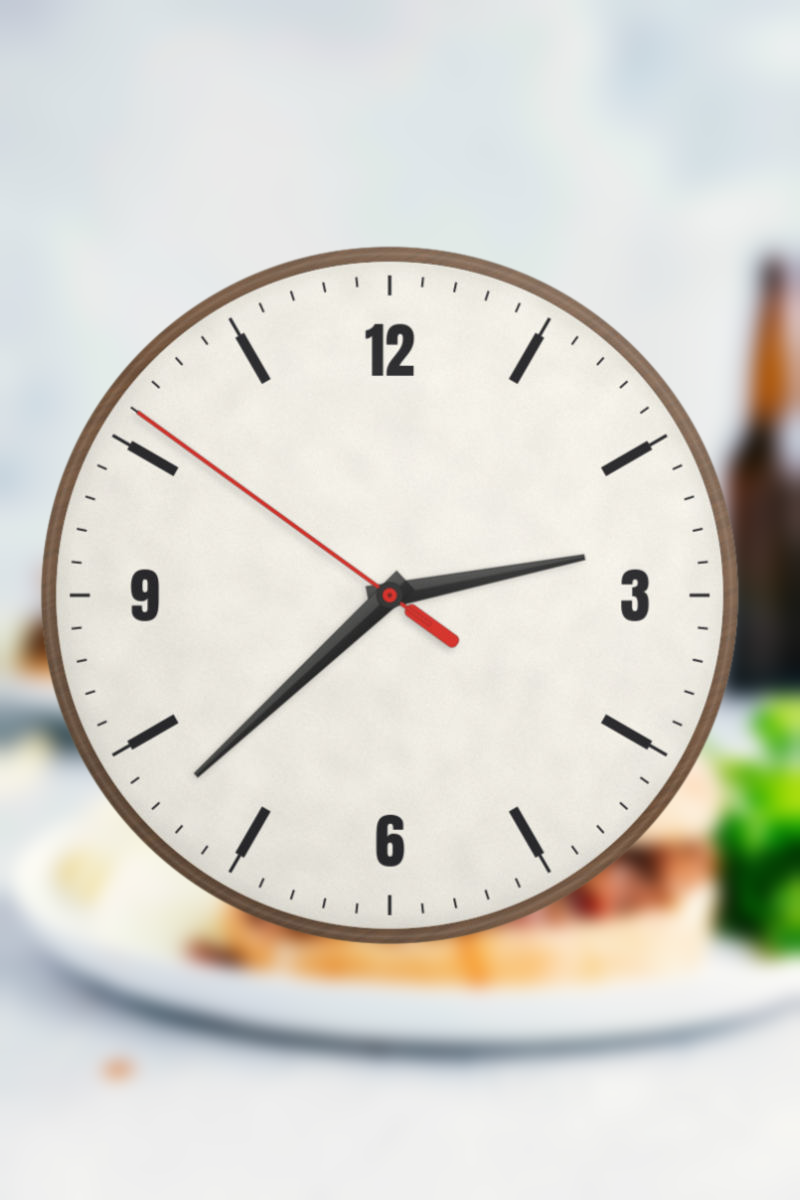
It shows 2:37:51
